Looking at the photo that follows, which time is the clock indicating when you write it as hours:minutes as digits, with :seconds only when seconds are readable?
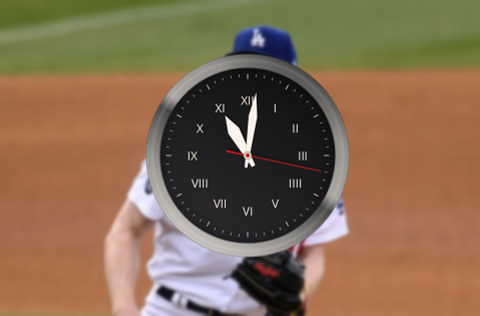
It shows 11:01:17
